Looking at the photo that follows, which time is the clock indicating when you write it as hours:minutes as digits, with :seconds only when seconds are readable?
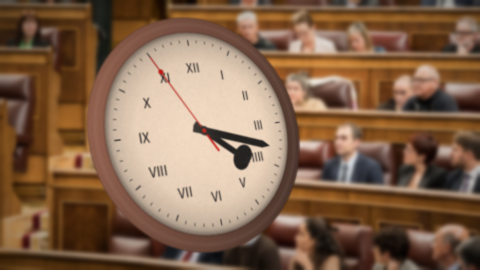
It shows 4:17:55
